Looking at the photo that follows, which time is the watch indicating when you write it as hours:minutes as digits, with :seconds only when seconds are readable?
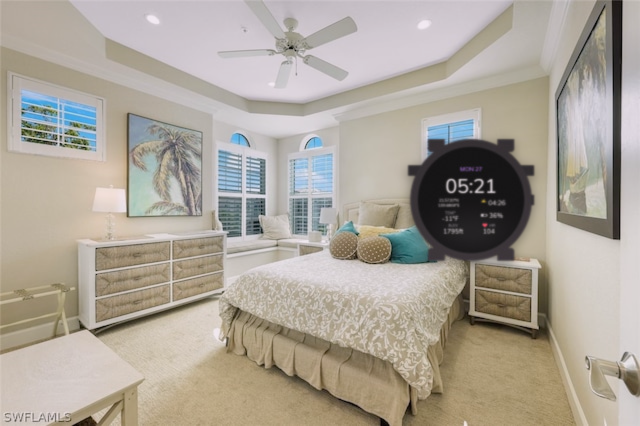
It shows 5:21
